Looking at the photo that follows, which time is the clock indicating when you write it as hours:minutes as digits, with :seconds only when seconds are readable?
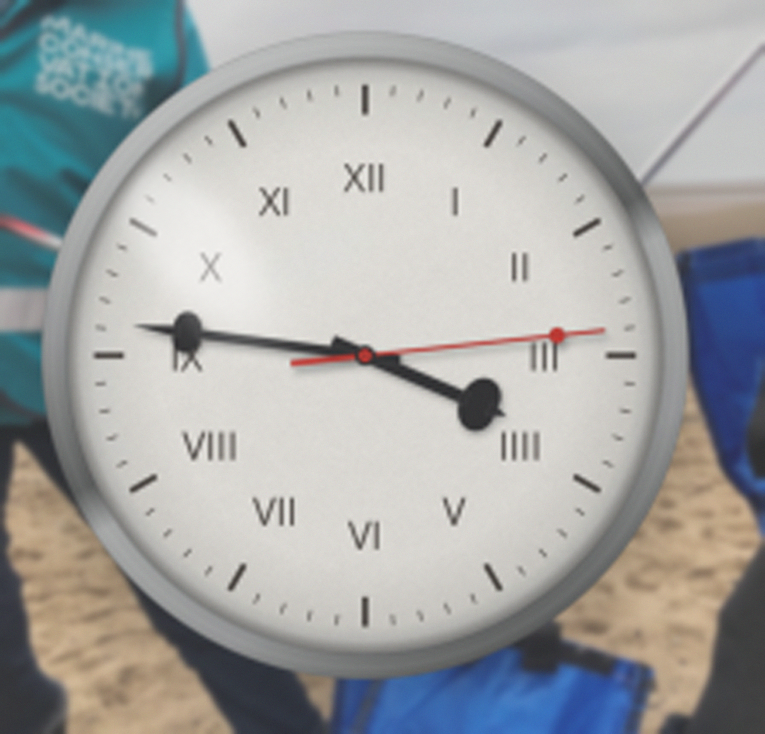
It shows 3:46:14
